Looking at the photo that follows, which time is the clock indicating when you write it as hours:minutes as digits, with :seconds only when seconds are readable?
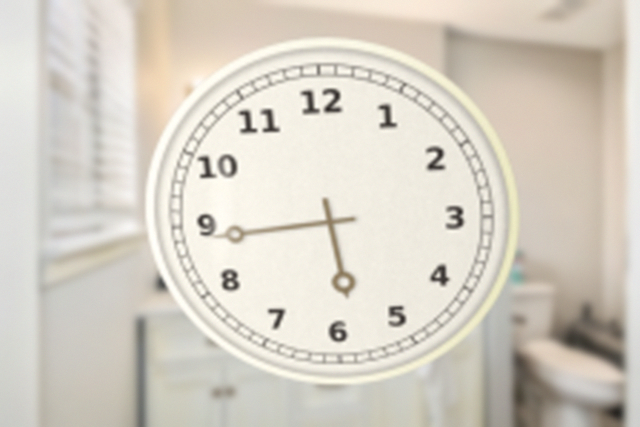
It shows 5:44
